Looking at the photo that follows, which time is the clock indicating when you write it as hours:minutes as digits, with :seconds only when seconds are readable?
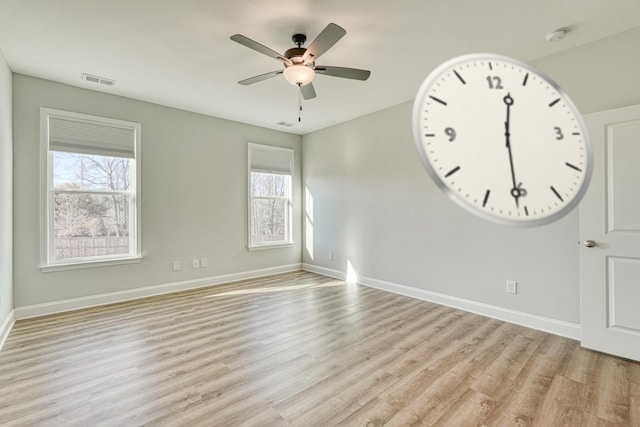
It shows 12:31
